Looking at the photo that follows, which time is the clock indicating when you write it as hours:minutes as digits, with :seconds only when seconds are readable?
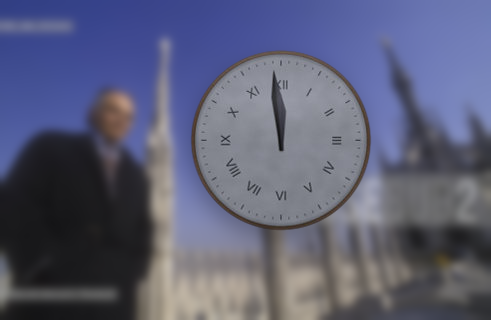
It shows 11:59
